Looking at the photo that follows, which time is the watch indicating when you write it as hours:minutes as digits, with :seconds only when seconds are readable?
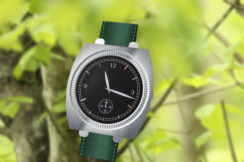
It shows 11:17
